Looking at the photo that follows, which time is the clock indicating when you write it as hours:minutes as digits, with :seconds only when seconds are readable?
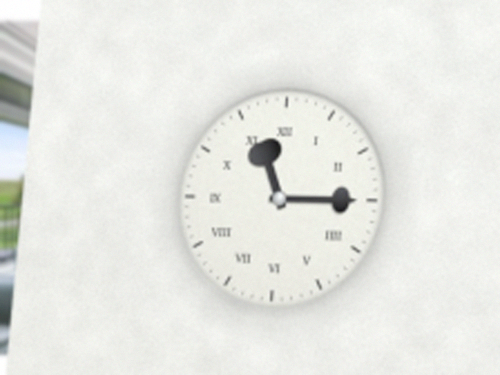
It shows 11:15
